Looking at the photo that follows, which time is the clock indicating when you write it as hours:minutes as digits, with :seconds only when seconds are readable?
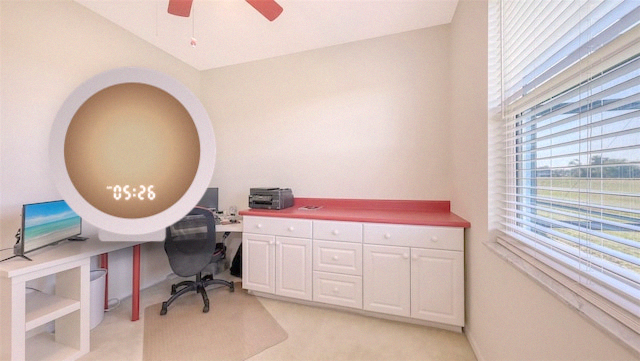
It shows 5:26
